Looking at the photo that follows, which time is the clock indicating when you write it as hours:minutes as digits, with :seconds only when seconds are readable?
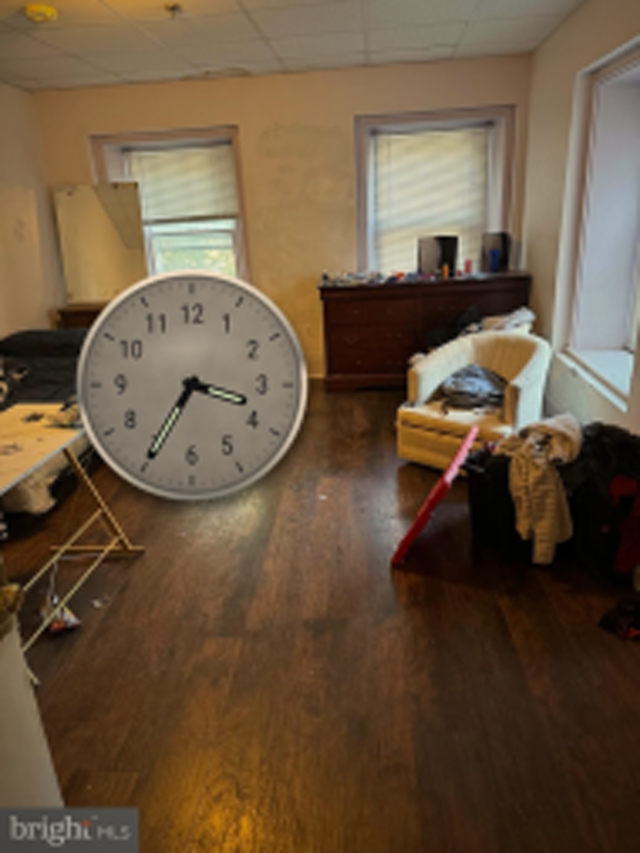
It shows 3:35
